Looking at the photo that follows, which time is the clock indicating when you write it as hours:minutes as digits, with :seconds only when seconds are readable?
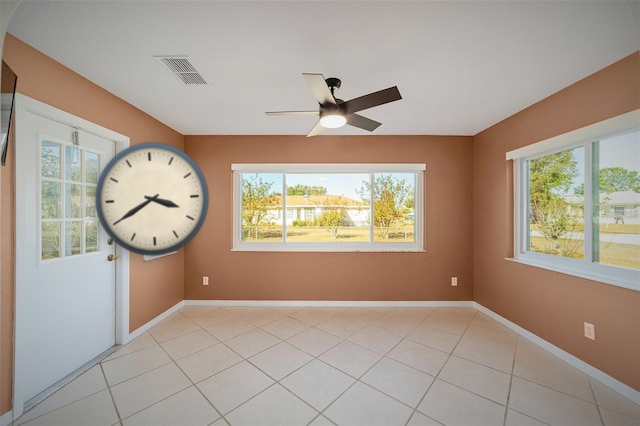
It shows 3:40
